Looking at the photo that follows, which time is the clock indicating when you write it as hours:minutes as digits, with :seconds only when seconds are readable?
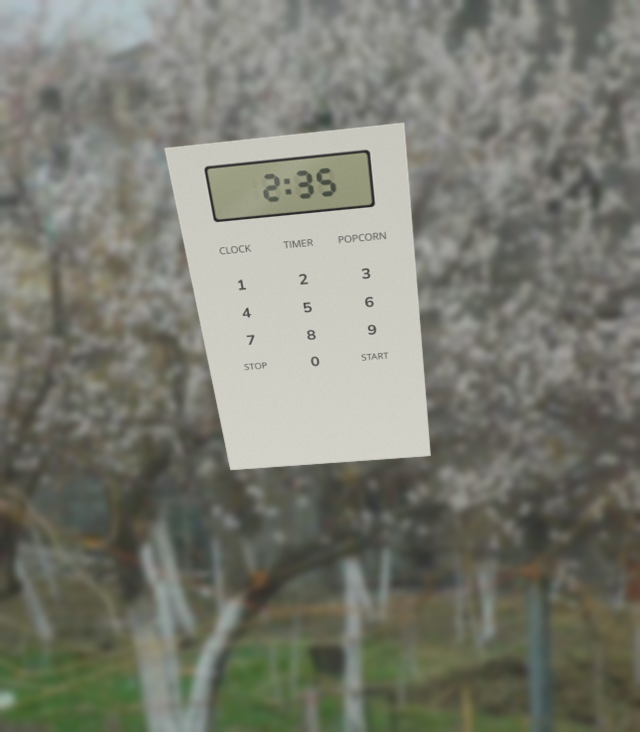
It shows 2:35
